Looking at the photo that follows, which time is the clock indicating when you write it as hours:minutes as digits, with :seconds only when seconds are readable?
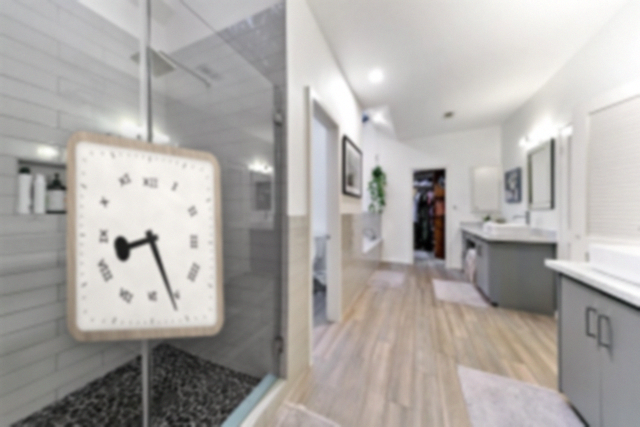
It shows 8:26
